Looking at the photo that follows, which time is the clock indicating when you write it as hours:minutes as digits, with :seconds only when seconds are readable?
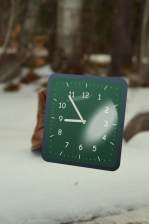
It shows 8:54
